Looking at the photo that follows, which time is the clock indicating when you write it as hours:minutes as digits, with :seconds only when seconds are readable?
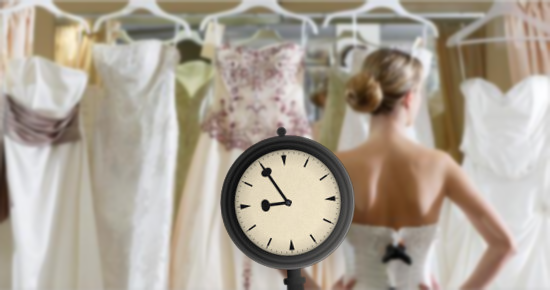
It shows 8:55
